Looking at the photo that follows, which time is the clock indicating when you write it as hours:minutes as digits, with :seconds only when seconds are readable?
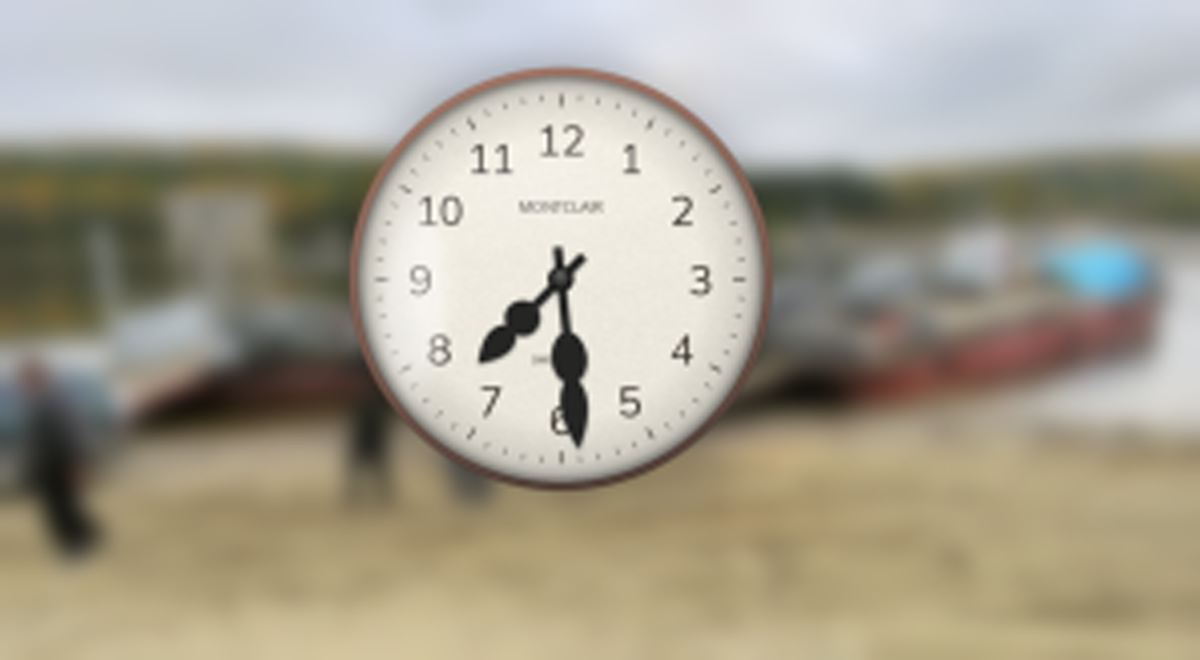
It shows 7:29
